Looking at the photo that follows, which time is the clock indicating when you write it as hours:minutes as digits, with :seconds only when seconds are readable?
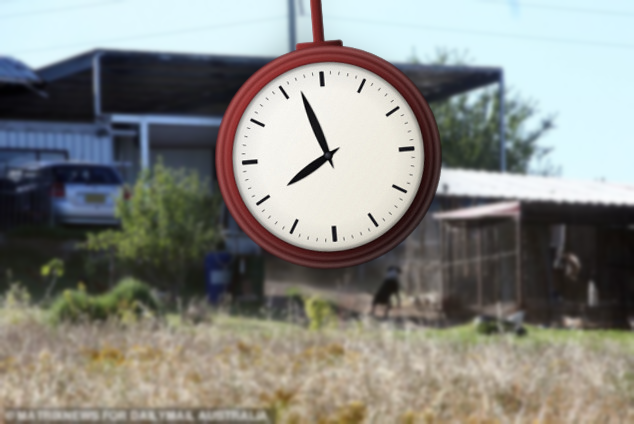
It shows 7:57
